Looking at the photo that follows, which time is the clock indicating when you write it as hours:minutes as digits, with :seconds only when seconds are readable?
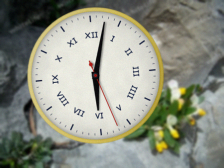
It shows 6:02:27
